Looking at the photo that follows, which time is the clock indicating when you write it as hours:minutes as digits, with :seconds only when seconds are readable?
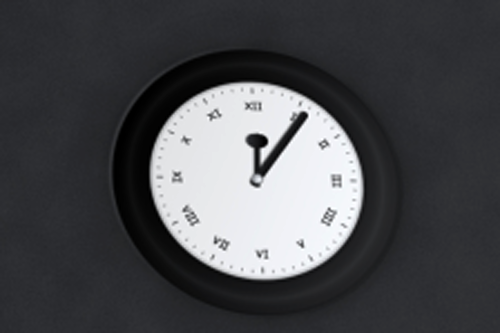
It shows 12:06
